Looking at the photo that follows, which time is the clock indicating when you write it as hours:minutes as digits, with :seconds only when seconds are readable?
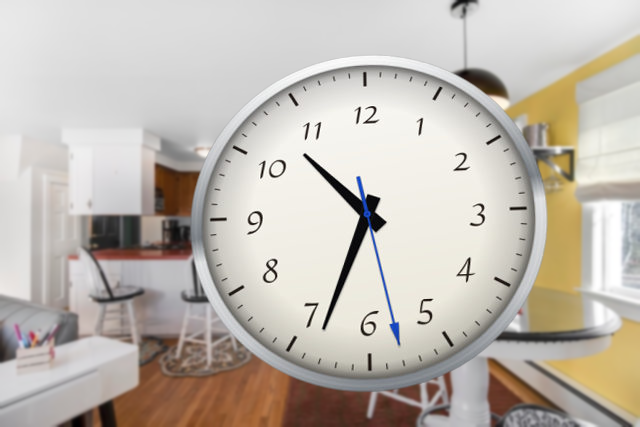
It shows 10:33:28
